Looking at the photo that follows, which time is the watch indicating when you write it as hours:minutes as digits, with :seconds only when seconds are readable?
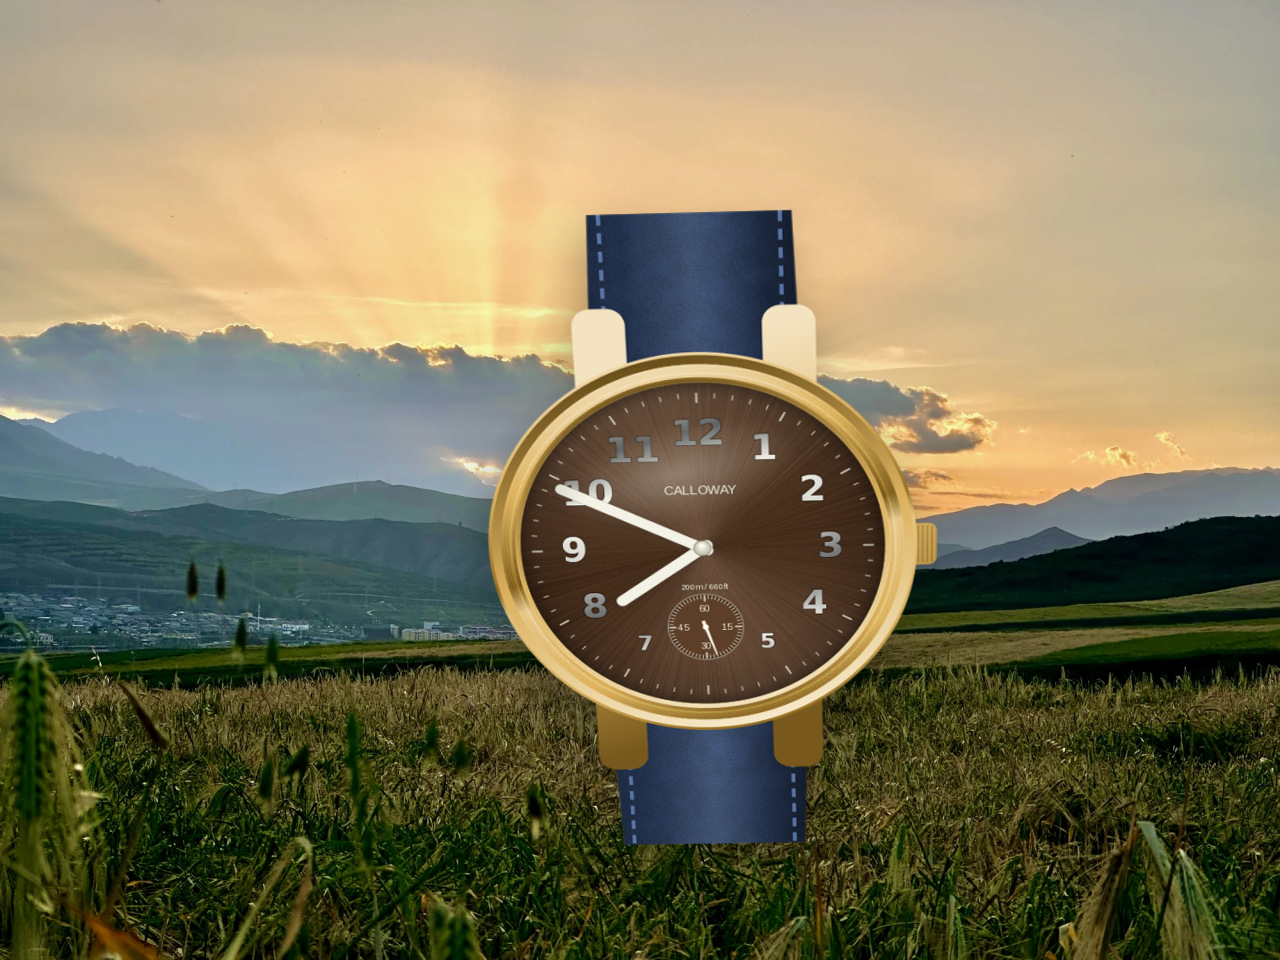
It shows 7:49:27
